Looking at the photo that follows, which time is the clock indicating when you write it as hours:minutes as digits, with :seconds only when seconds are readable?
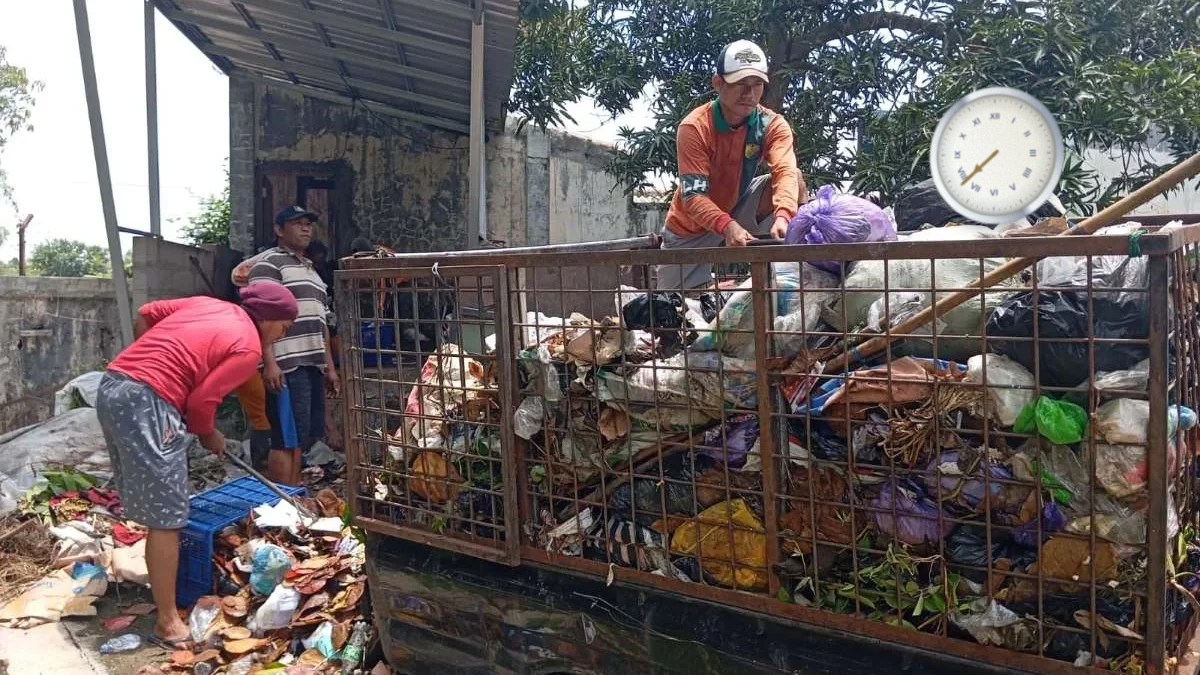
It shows 7:38
